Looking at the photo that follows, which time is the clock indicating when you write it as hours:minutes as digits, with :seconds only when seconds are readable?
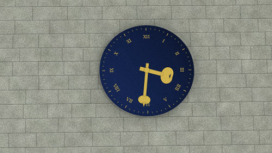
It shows 3:31
